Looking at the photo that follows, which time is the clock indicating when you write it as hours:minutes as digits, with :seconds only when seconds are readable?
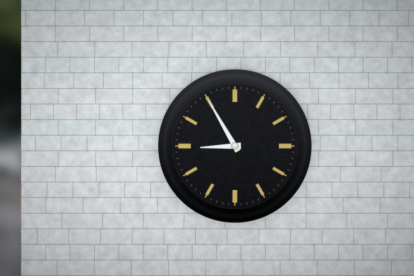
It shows 8:55
